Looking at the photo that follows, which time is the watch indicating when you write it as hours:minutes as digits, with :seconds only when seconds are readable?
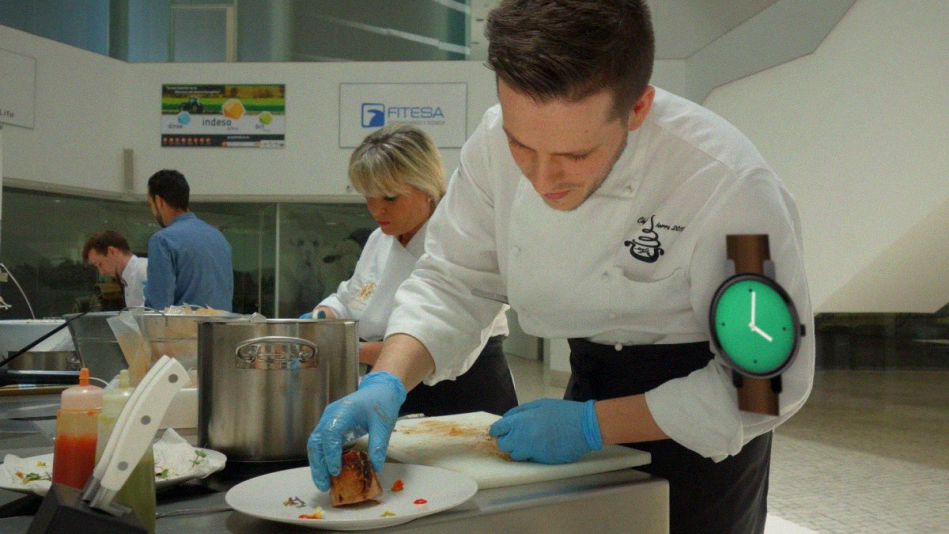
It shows 4:01
